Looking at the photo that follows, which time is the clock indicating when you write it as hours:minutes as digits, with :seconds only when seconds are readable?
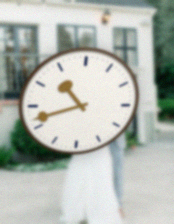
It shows 10:42
